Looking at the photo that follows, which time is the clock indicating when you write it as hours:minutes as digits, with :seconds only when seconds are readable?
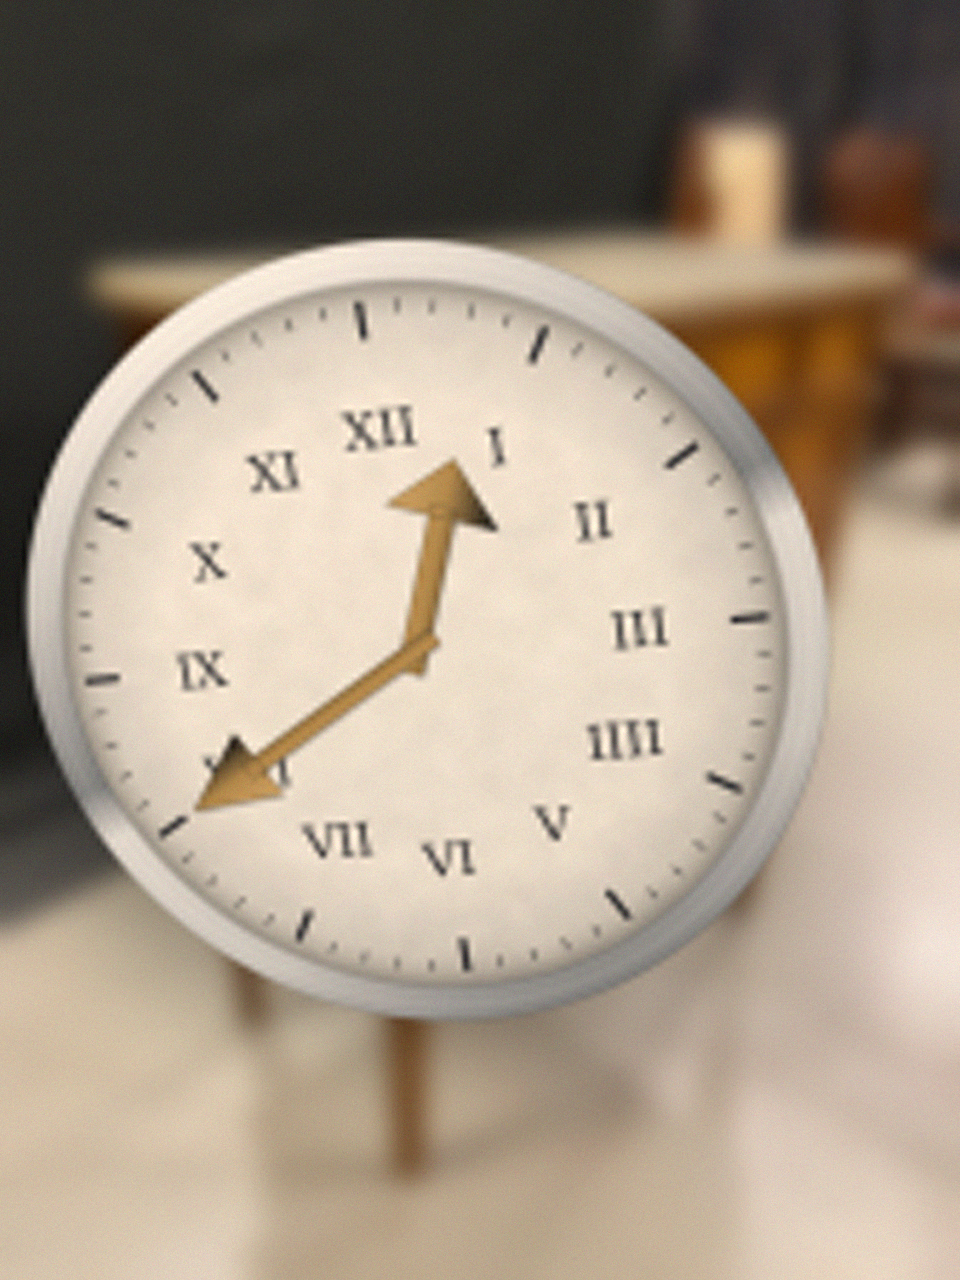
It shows 12:40
